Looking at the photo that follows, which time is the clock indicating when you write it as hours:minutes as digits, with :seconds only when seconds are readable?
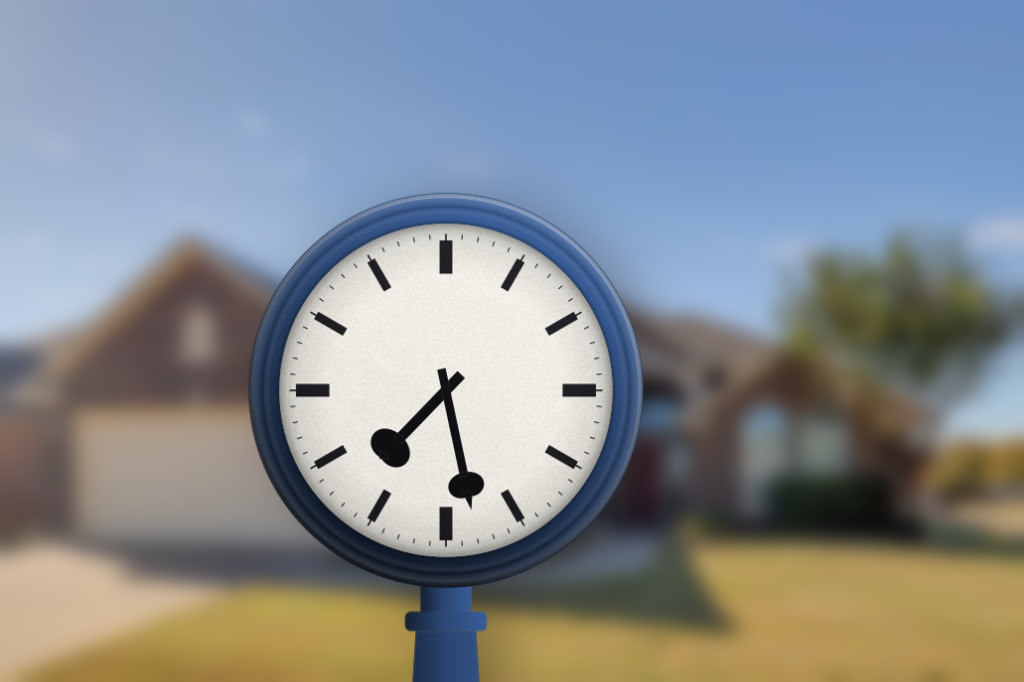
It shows 7:28
